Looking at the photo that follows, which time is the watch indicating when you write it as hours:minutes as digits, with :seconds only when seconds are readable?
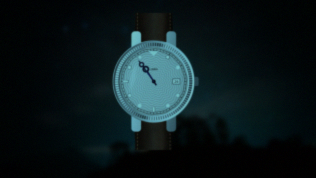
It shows 10:54
